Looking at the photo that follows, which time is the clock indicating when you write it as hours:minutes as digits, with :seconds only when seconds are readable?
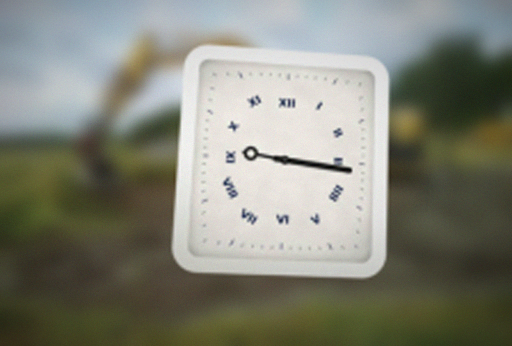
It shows 9:16
